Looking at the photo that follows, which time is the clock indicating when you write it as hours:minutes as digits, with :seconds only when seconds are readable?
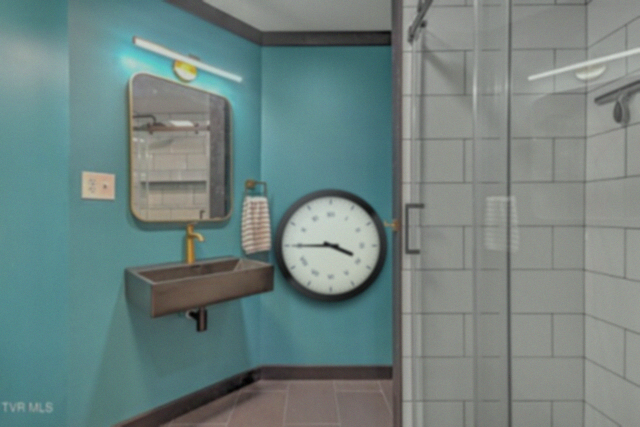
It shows 3:45
